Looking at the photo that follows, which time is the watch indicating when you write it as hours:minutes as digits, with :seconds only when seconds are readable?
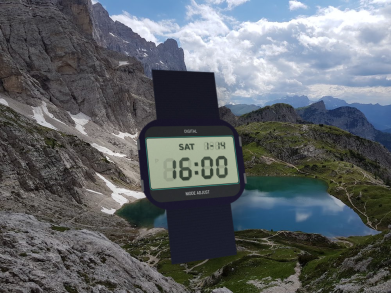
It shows 16:00
